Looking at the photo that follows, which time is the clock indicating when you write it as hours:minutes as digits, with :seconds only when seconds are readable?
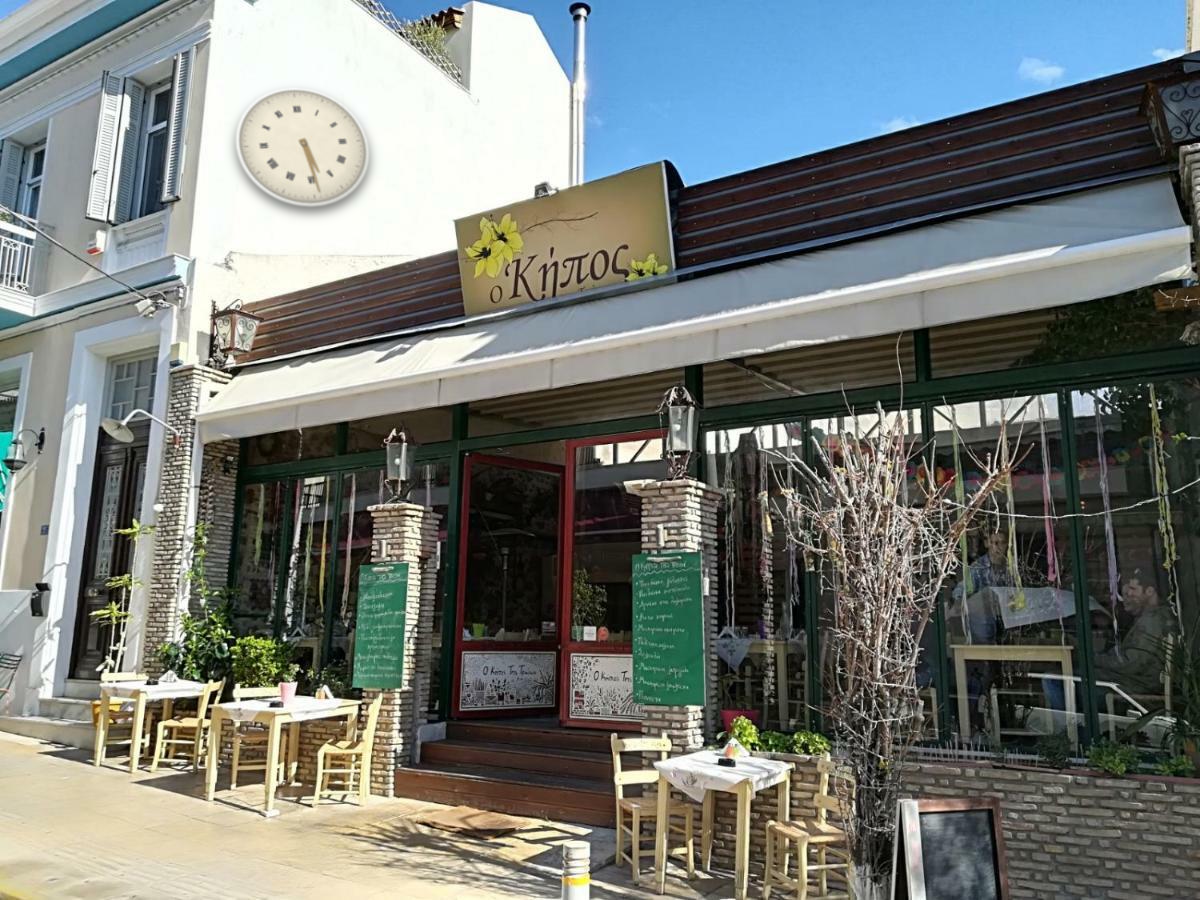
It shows 5:29
